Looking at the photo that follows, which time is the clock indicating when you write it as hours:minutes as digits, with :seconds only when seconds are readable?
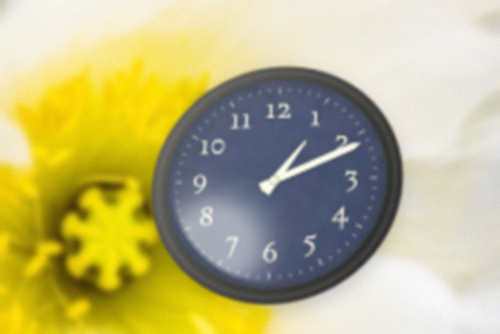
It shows 1:11
